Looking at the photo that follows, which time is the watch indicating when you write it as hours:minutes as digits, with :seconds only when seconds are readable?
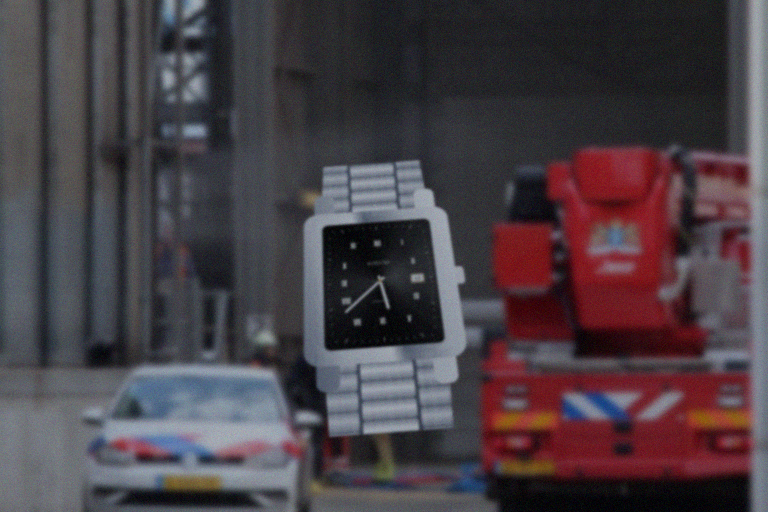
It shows 5:38
